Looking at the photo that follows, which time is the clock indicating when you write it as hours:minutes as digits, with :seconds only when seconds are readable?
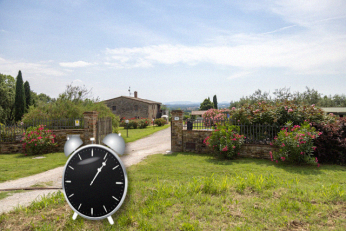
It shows 1:06
